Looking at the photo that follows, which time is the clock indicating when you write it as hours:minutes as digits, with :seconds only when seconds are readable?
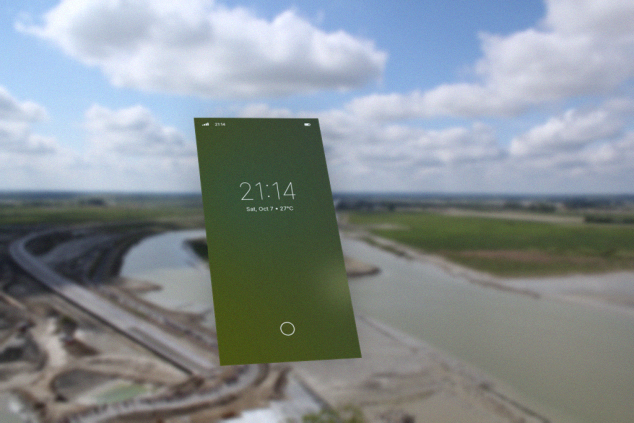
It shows 21:14
